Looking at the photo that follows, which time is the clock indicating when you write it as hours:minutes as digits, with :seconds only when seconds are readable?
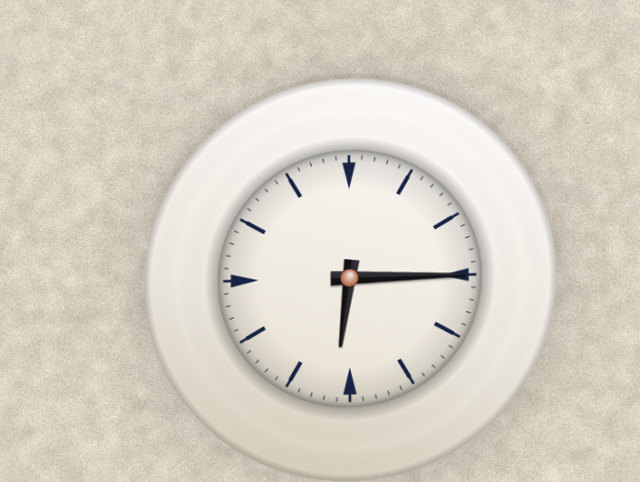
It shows 6:15
